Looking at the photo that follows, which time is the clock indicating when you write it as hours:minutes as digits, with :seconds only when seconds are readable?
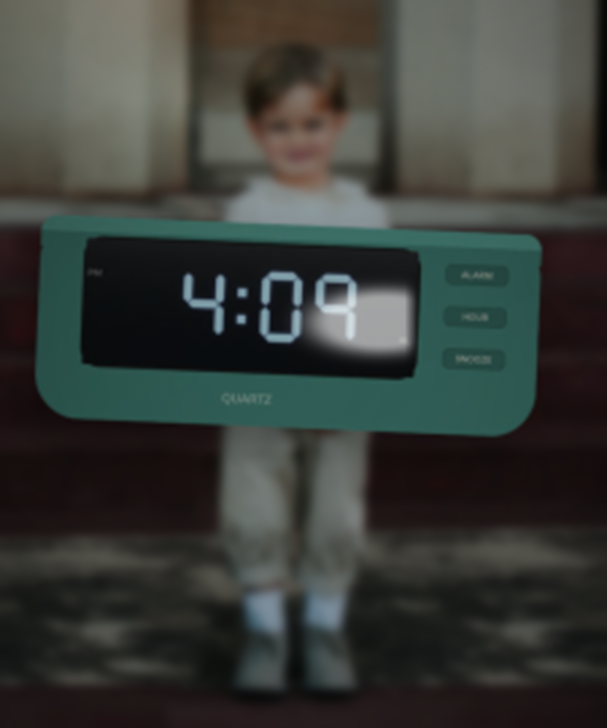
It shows 4:09
